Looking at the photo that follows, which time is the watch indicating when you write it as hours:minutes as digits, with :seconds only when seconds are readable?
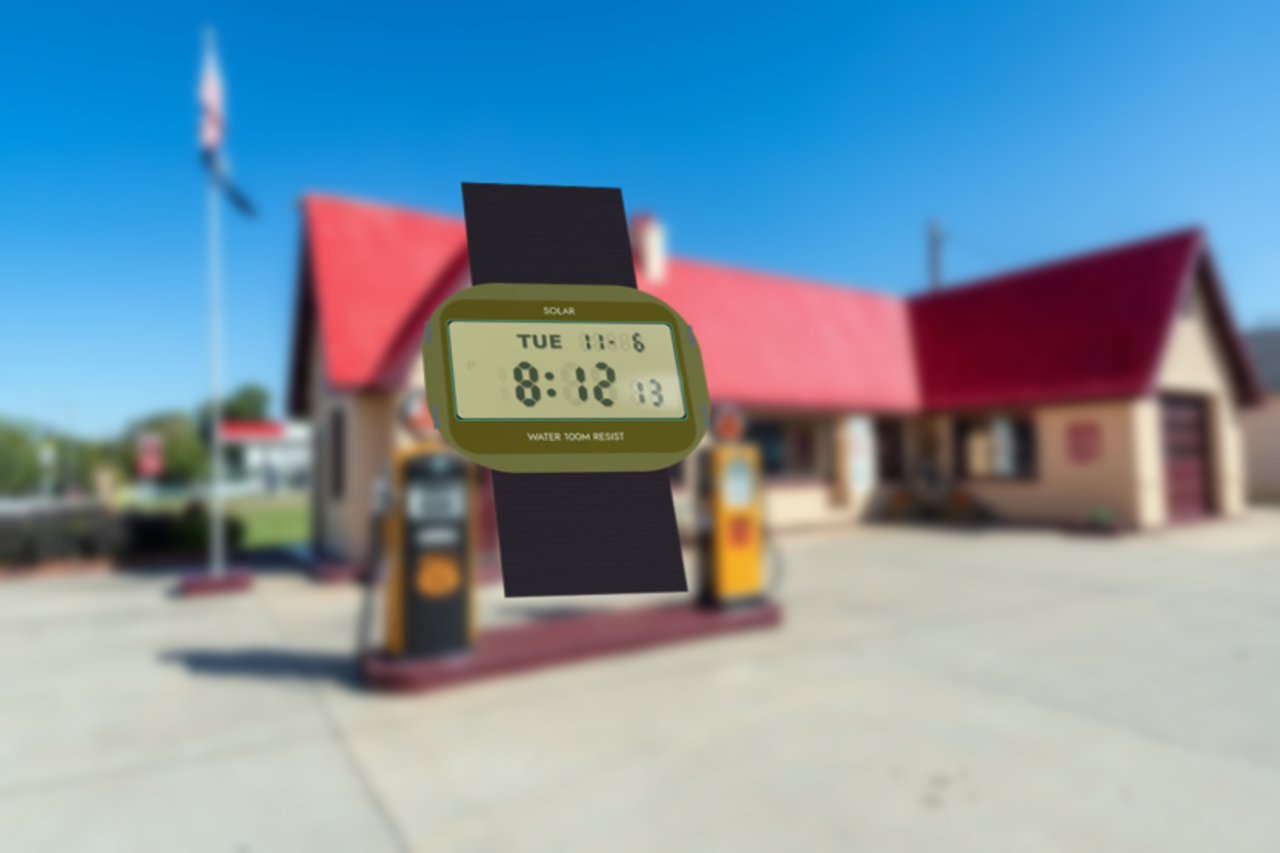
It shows 8:12:13
